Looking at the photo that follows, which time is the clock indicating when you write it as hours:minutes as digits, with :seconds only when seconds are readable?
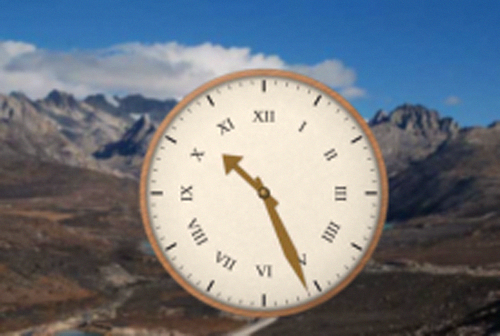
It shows 10:26
